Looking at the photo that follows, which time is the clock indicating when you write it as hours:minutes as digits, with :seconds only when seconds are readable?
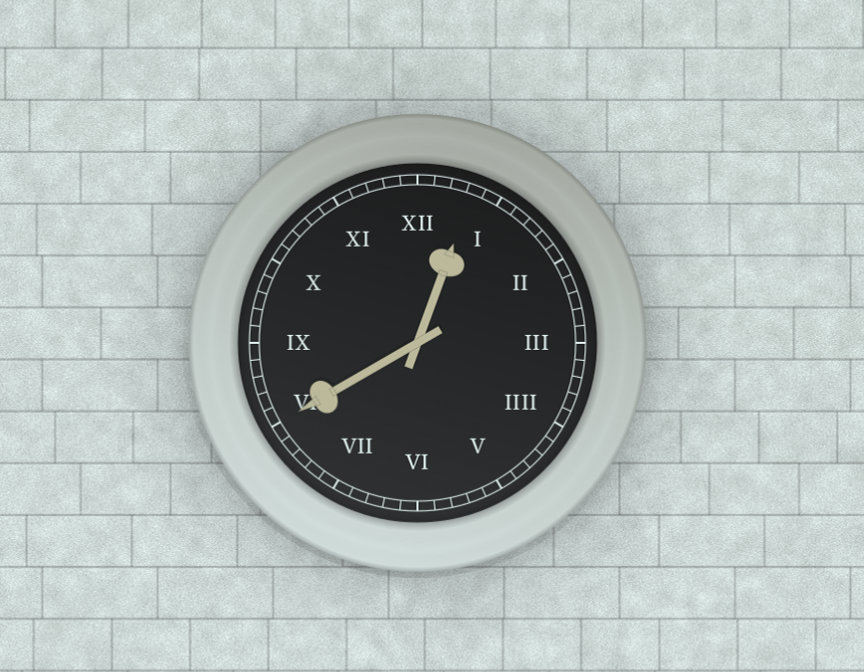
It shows 12:40
